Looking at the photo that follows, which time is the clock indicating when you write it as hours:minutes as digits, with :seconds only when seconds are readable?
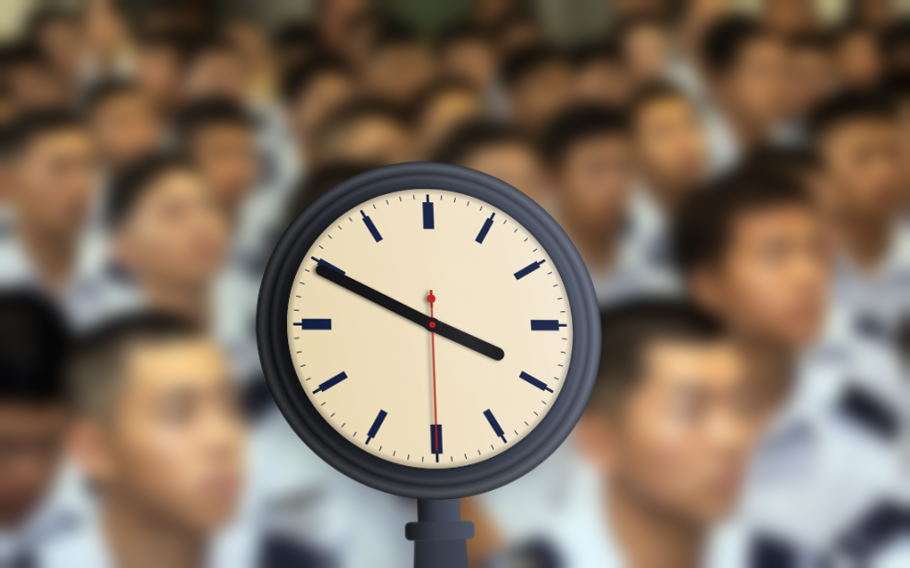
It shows 3:49:30
